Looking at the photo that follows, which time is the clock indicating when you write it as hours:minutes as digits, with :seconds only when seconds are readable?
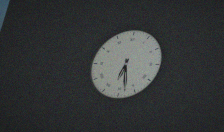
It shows 6:28
